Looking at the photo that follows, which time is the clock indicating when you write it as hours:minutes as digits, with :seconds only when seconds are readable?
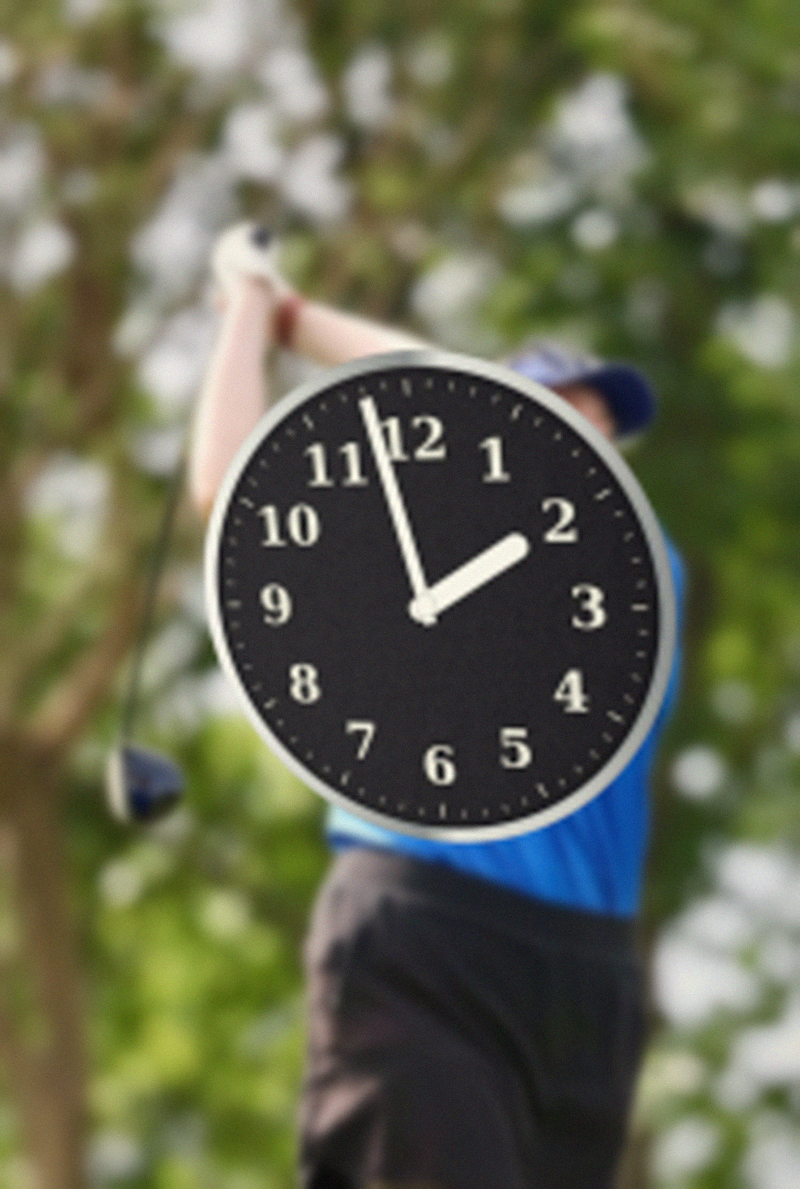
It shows 1:58
